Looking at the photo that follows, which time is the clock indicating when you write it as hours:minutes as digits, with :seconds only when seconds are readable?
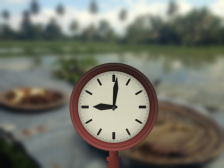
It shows 9:01
